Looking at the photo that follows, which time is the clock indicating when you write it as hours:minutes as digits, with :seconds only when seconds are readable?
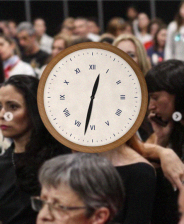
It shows 12:32
